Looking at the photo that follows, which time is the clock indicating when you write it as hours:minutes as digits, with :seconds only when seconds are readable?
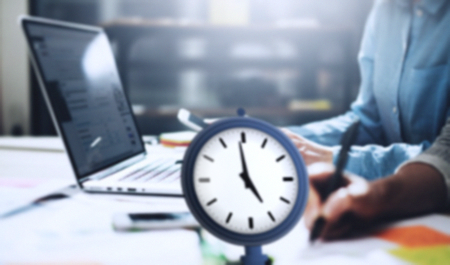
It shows 4:59
